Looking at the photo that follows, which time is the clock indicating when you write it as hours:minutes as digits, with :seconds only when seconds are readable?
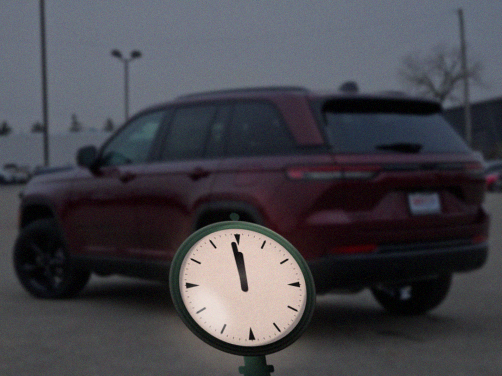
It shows 11:59
